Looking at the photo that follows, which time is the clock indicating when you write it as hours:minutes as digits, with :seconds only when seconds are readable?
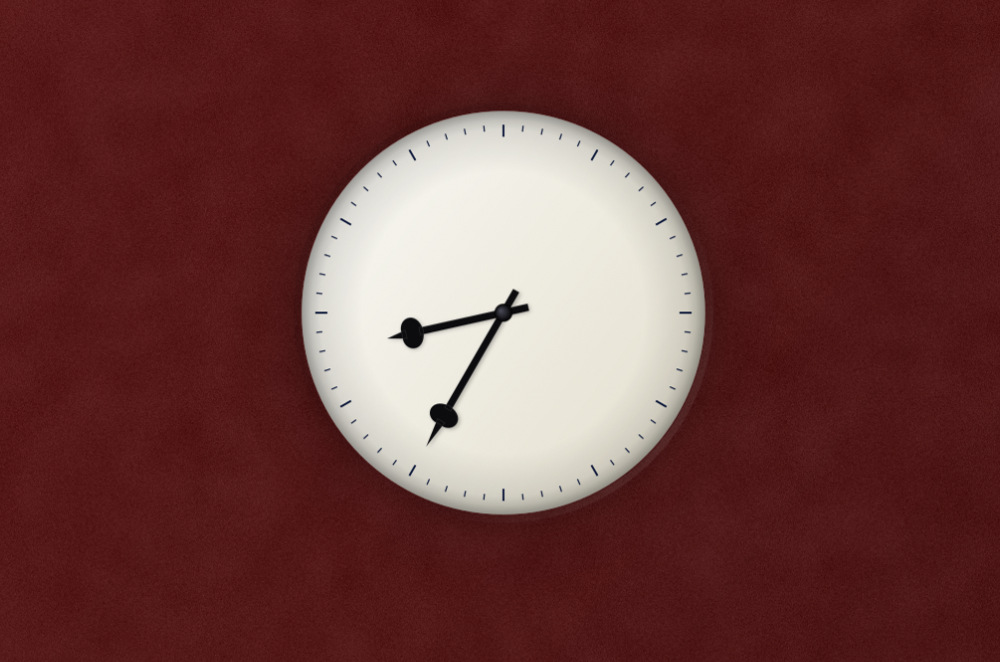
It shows 8:35
